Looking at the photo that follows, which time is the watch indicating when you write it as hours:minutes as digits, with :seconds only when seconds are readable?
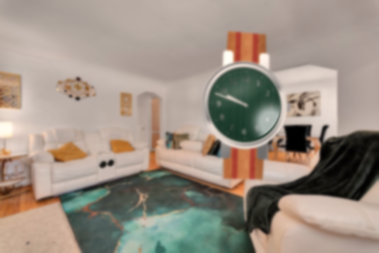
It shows 9:48
